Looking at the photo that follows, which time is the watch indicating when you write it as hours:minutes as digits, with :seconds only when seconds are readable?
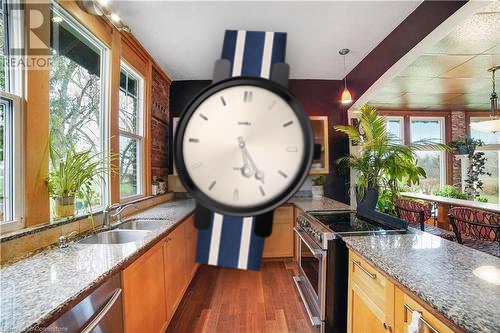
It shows 5:24
